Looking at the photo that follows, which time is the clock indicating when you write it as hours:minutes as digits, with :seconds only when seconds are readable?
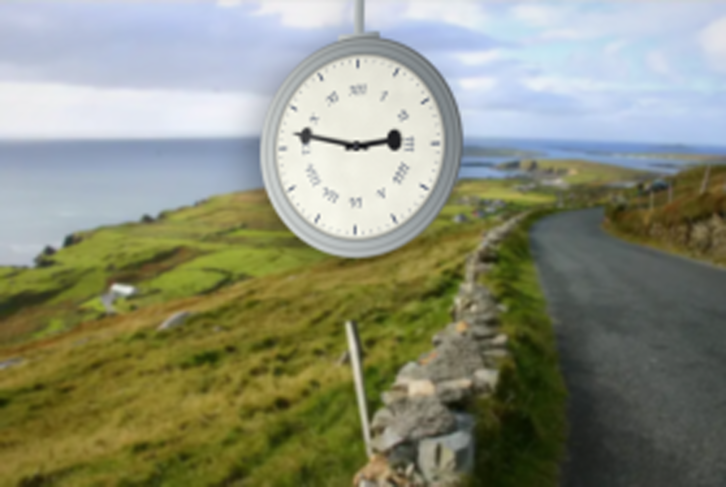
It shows 2:47
